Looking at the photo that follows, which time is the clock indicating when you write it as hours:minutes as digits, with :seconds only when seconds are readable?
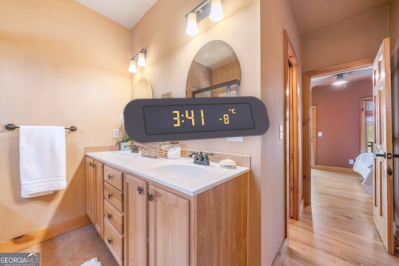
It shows 3:41
